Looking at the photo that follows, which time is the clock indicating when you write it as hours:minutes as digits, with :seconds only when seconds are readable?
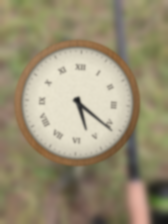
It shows 5:21
